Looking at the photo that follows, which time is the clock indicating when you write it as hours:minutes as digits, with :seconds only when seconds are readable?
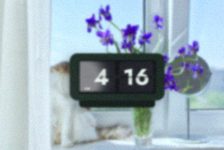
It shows 4:16
